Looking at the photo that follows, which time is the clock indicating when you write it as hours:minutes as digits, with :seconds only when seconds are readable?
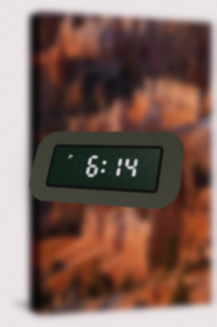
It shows 6:14
